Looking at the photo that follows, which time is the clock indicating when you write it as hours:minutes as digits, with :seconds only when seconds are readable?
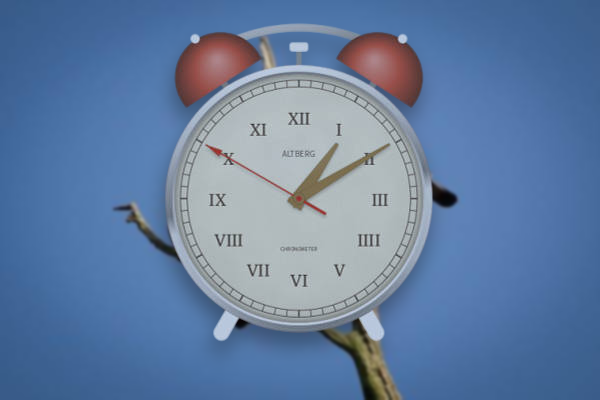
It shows 1:09:50
